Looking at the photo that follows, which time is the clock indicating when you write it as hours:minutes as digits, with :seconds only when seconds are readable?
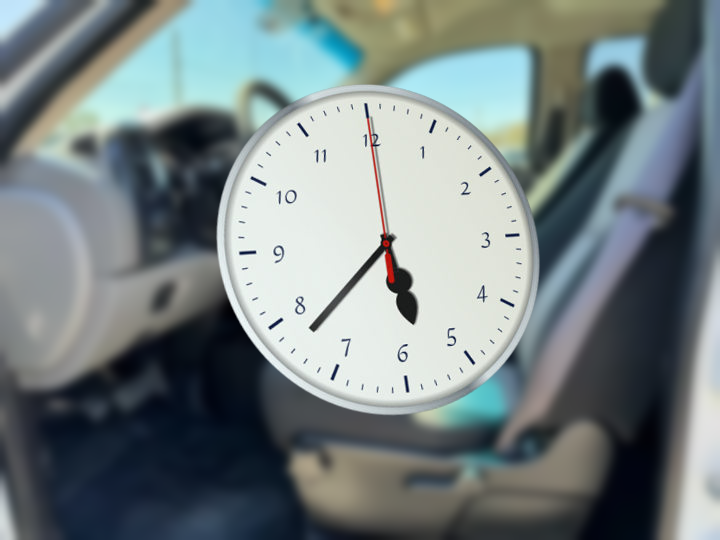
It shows 5:38:00
